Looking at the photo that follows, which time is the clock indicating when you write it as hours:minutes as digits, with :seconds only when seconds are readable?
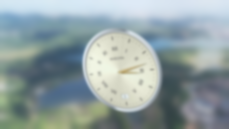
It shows 3:13
